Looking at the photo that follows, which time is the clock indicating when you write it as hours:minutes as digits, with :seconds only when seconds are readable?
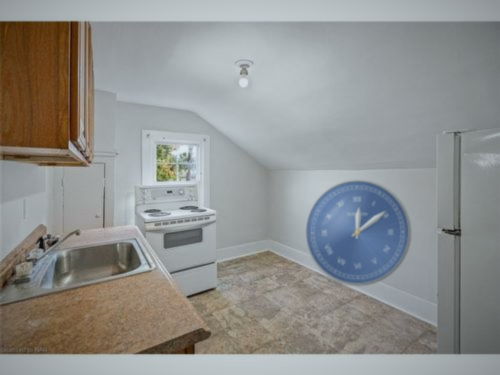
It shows 12:09
